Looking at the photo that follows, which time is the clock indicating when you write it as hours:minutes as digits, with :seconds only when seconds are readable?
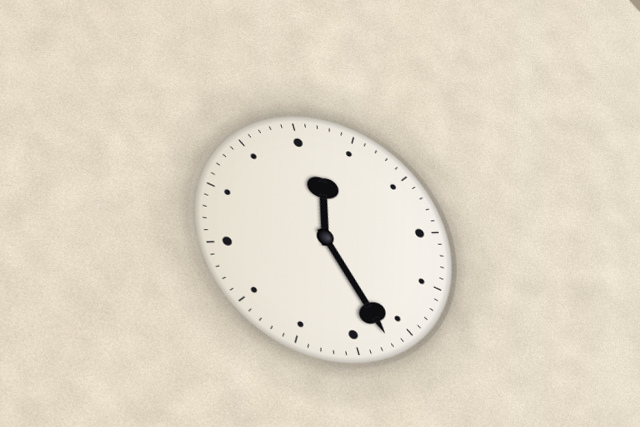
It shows 12:27
